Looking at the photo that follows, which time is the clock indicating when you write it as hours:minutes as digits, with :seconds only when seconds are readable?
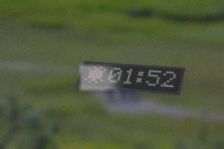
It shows 1:52
